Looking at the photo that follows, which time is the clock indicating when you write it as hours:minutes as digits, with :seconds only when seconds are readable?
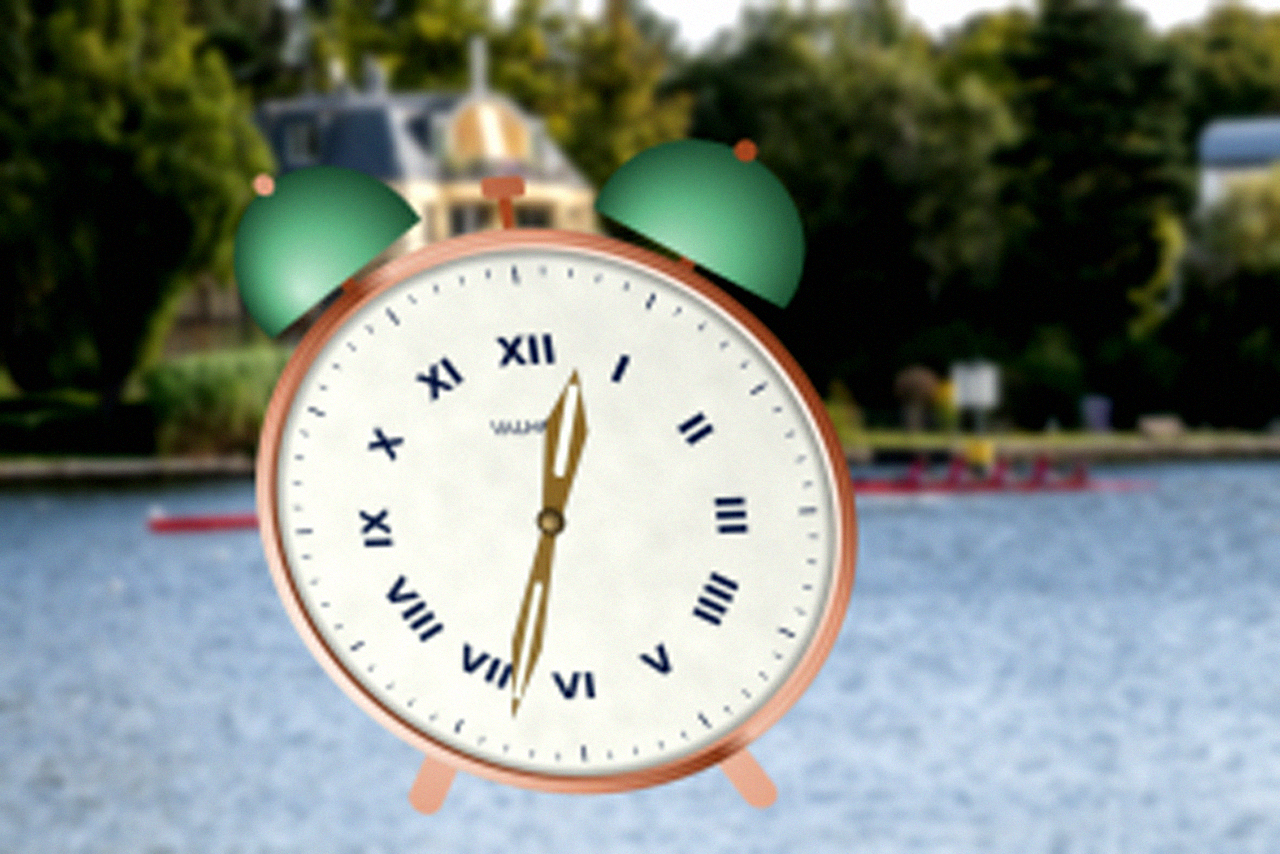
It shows 12:33
